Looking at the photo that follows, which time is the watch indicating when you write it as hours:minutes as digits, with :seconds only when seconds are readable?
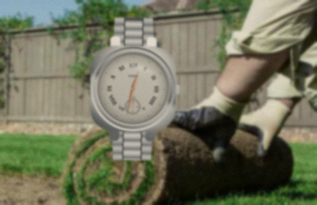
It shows 12:32
